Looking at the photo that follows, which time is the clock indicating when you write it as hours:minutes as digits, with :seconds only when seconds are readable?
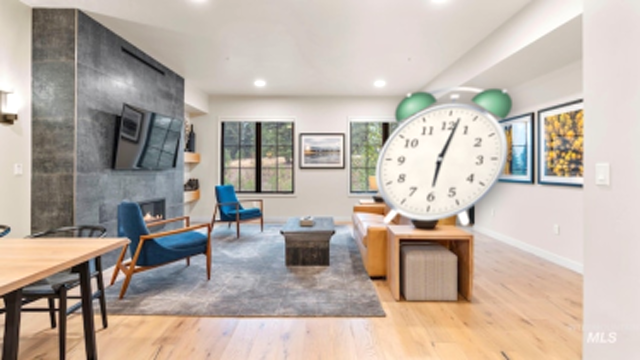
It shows 6:02
